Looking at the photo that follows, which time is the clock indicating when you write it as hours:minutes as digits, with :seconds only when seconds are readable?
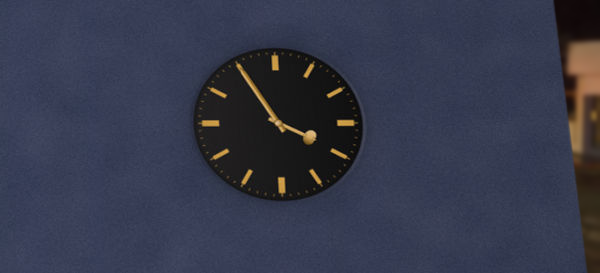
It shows 3:55
